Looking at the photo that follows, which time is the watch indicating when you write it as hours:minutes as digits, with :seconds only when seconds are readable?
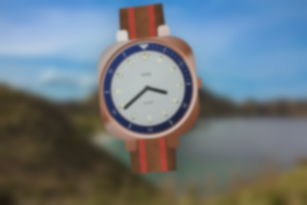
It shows 3:39
